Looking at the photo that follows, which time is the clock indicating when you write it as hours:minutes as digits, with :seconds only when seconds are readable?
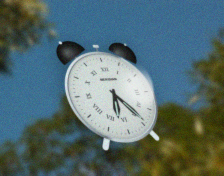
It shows 6:24
